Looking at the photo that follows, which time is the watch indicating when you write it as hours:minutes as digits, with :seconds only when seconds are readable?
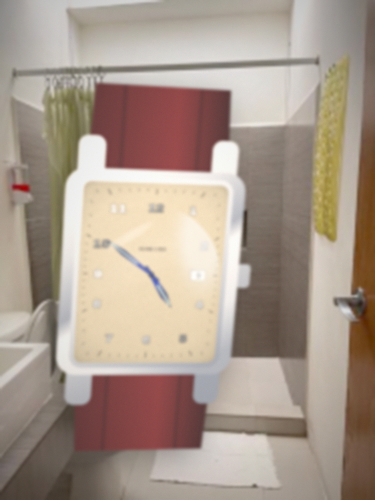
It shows 4:51
